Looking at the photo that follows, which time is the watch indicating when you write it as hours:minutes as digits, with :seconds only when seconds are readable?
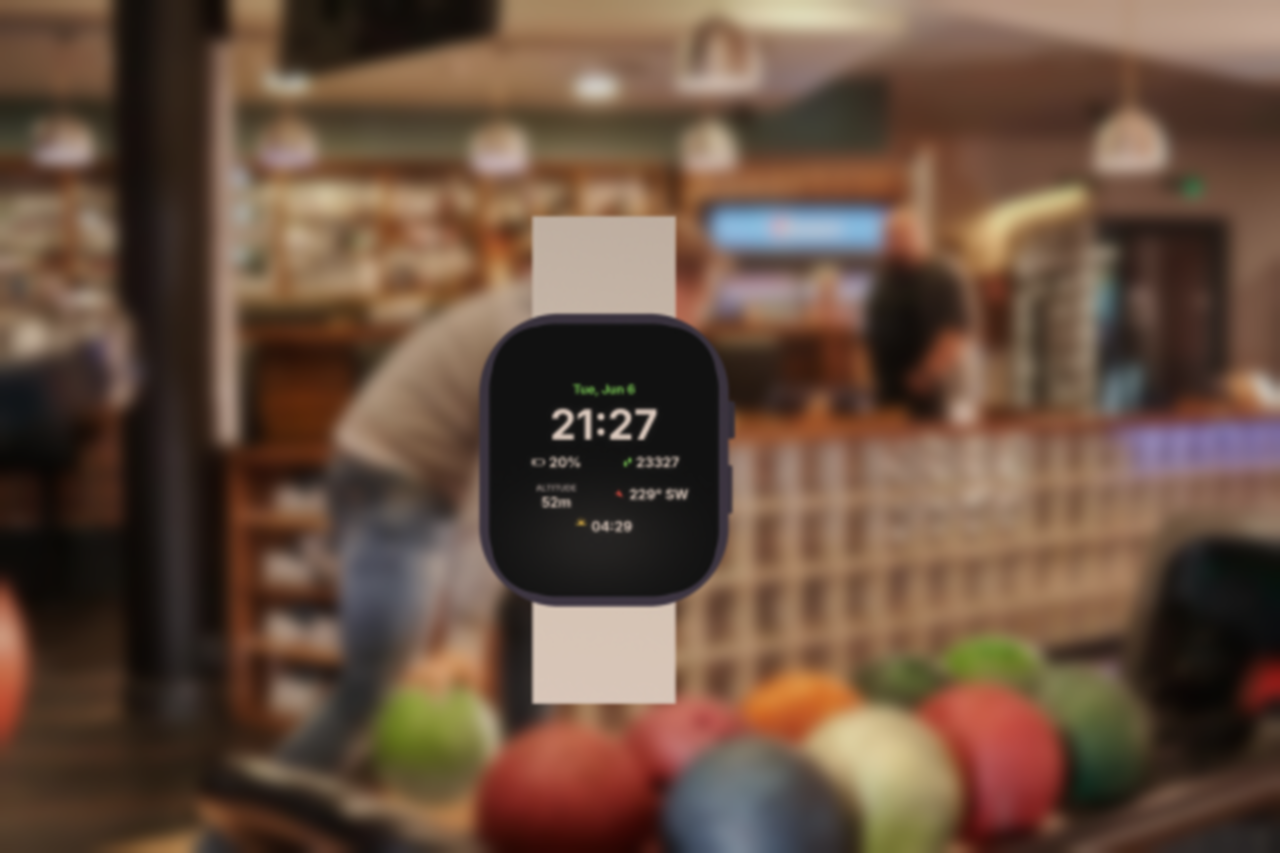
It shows 21:27
